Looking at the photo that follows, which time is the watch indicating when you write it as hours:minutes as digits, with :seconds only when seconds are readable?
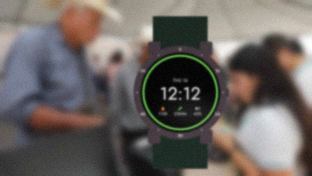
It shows 12:12
